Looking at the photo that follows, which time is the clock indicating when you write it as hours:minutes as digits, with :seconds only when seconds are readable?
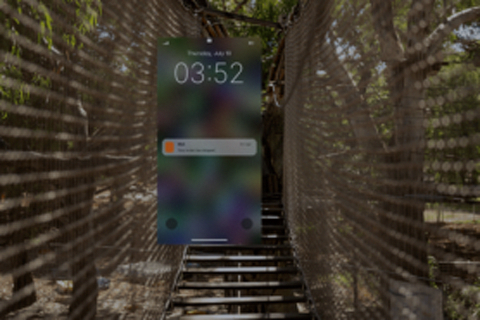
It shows 3:52
